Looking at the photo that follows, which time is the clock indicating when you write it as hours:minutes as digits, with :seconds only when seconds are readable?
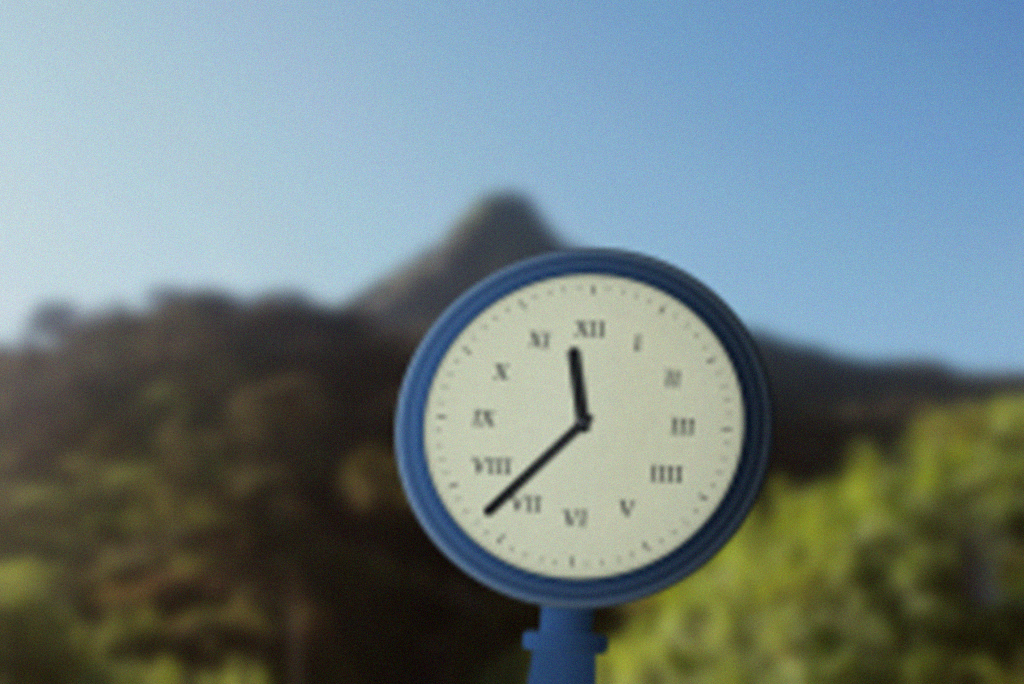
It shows 11:37
